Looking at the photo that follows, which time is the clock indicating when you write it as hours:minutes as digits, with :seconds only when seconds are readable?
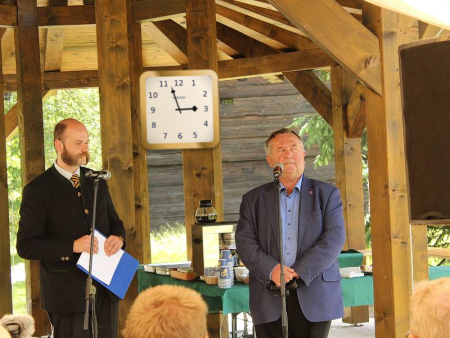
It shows 2:57
